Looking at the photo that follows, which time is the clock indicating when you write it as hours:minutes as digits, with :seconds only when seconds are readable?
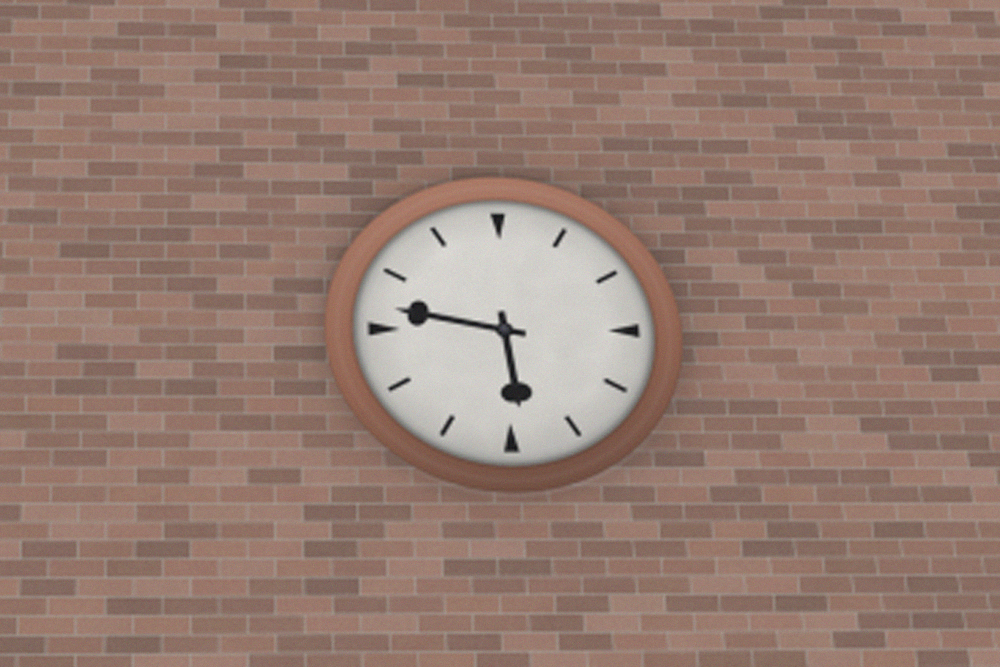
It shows 5:47
